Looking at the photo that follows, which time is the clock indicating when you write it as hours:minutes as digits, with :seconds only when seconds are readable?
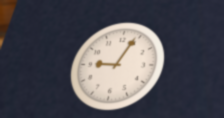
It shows 9:04
